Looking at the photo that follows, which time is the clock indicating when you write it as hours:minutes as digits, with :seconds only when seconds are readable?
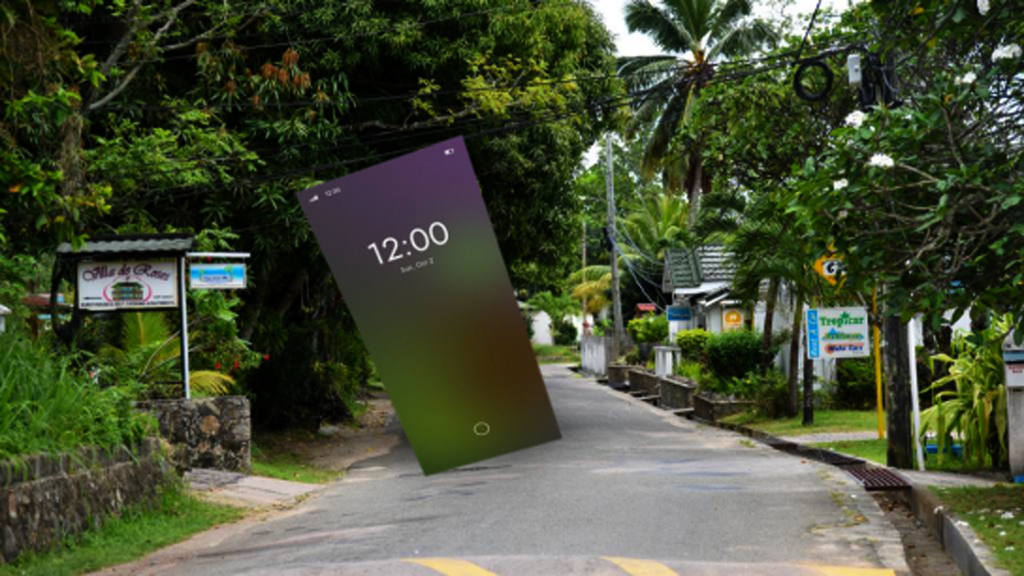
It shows 12:00
